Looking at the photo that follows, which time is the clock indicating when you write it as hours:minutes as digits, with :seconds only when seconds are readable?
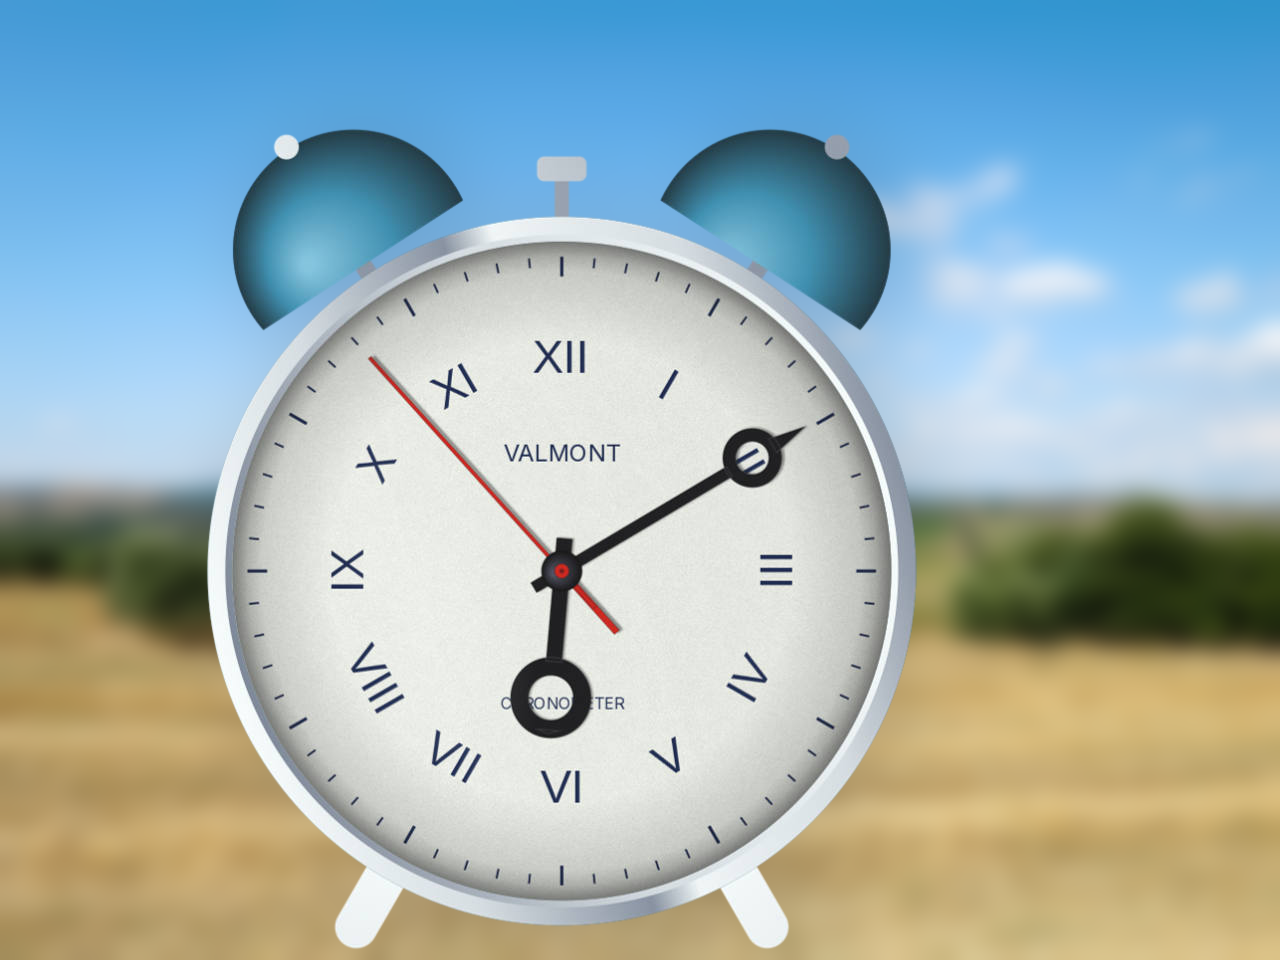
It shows 6:09:53
